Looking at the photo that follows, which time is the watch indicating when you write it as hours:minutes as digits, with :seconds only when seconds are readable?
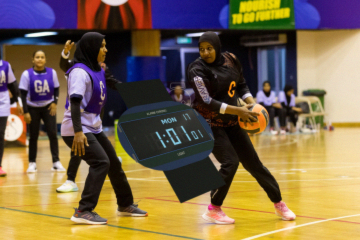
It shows 1:01
